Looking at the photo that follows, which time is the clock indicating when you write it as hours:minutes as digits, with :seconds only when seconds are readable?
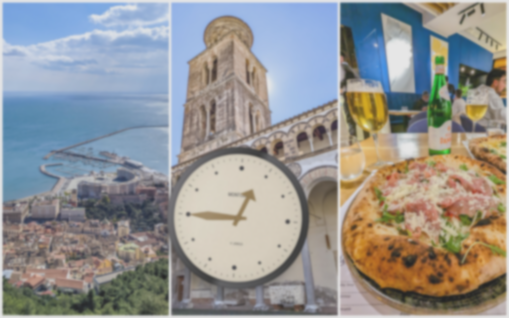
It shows 12:45
